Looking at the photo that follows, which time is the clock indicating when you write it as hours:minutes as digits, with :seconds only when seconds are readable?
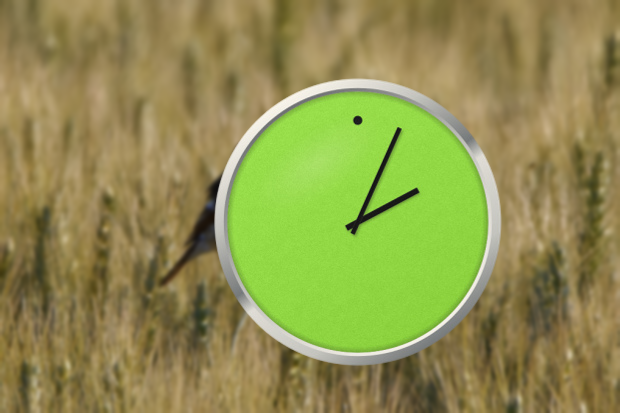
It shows 2:04
